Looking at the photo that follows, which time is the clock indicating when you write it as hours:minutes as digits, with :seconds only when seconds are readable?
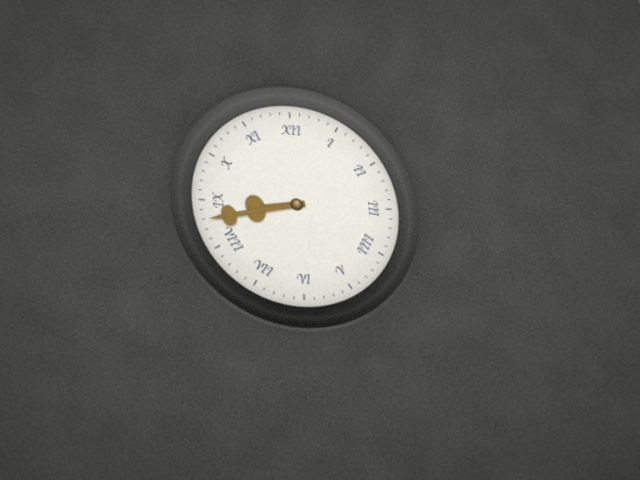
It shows 8:43
